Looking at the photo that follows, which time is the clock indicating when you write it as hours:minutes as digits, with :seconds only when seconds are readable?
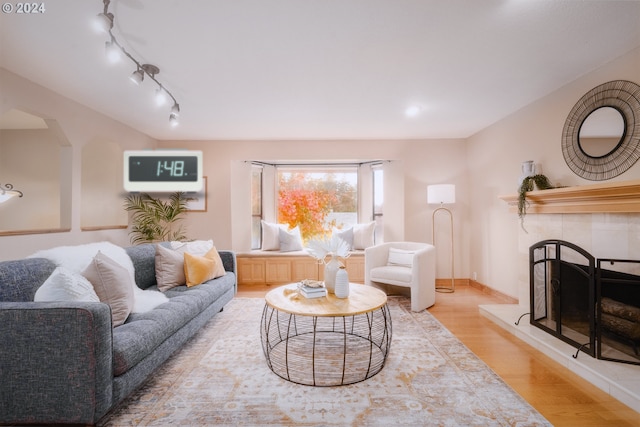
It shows 1:48
